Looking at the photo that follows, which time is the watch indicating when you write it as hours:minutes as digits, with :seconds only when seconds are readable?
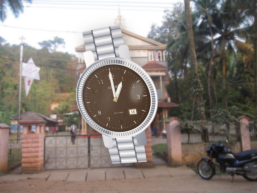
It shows 1:00
